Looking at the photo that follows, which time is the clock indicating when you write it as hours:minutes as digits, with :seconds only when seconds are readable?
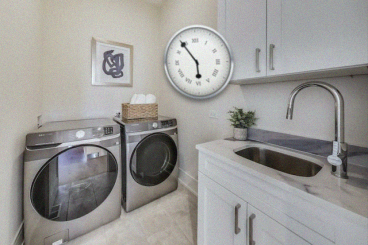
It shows 5:54
